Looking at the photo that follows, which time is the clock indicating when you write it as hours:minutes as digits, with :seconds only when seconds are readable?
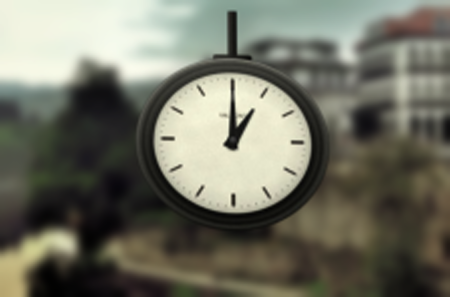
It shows 1:00
